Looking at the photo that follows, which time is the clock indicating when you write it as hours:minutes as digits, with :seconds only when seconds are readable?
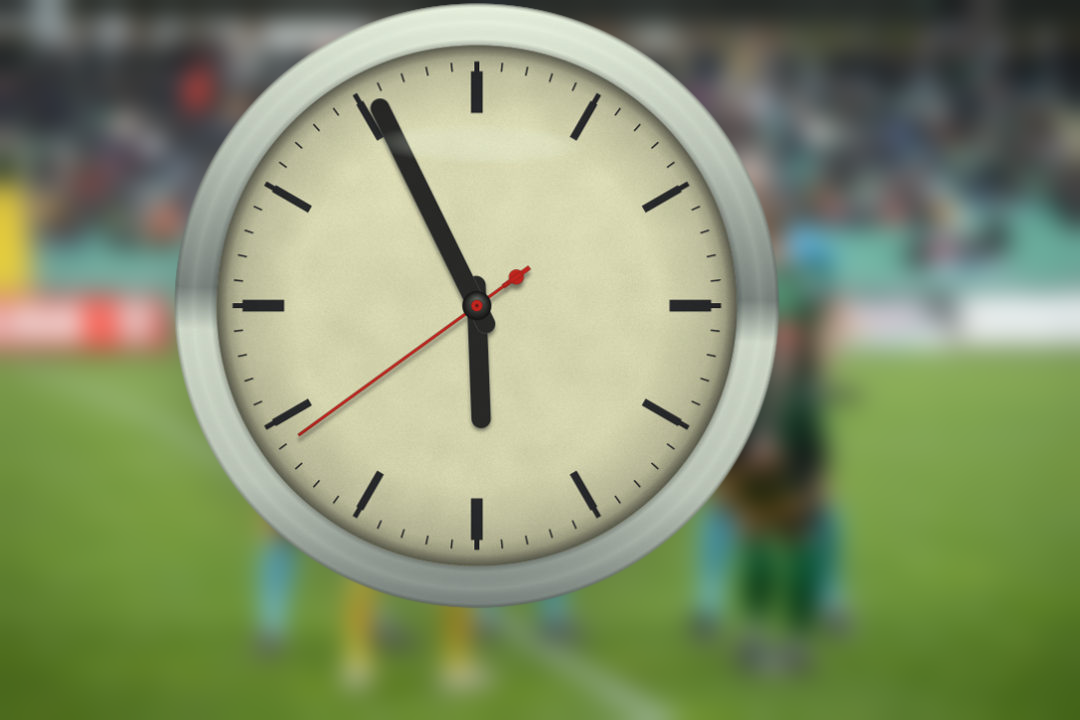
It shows 5:55:39
